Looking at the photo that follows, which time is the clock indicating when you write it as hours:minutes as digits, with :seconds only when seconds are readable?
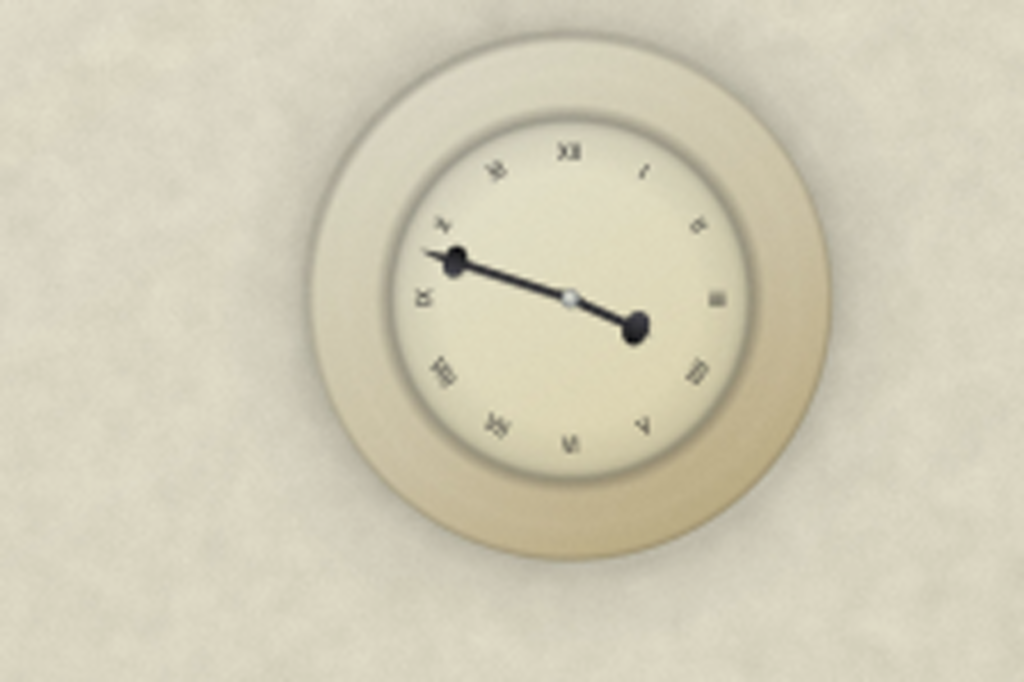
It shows 3:48
